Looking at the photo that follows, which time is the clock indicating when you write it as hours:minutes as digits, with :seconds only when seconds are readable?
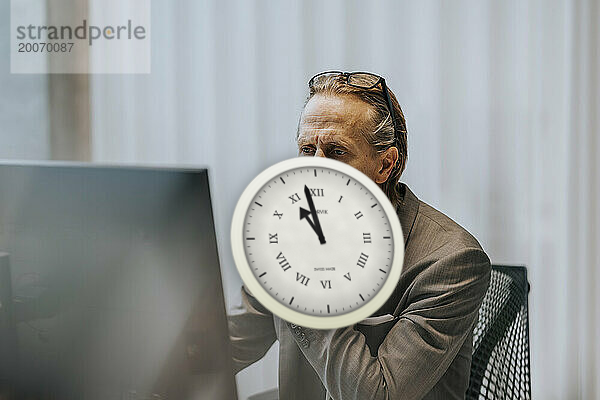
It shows 10:58
